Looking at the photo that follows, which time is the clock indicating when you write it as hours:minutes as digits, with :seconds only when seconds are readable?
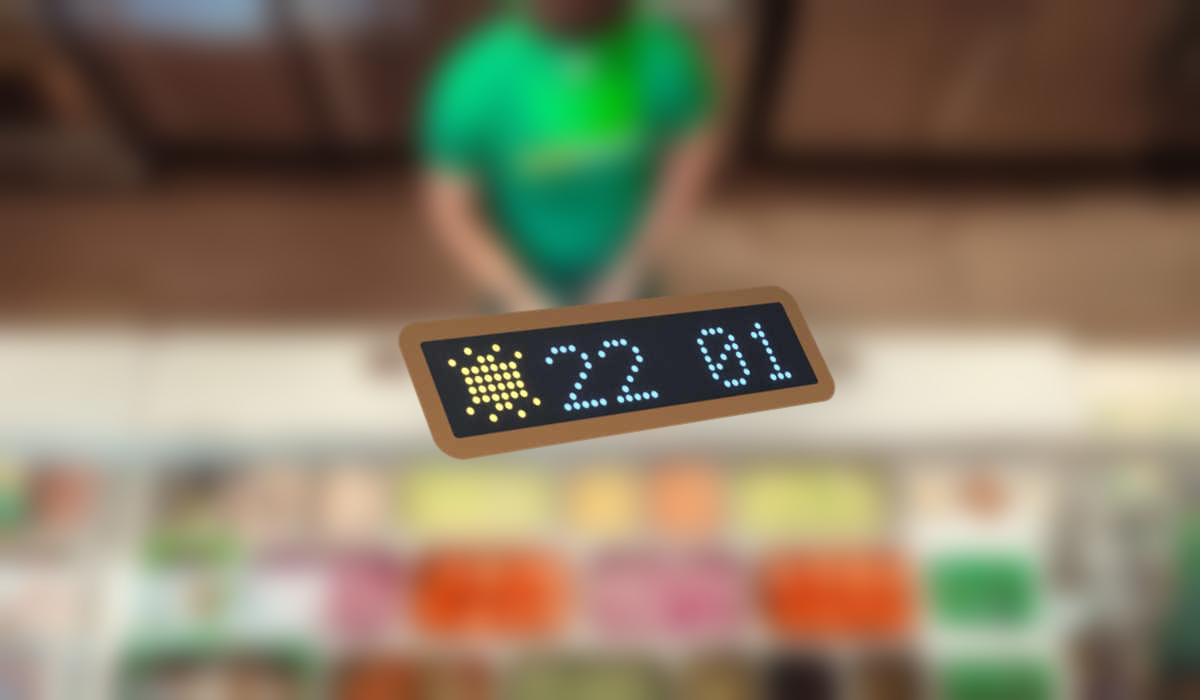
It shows 22:01
